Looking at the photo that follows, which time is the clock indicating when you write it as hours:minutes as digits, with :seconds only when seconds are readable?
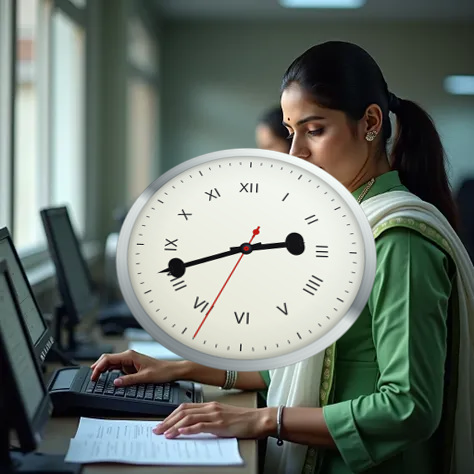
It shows 2:41:34
